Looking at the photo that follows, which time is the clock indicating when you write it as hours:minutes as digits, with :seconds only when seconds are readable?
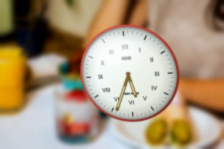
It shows 5:34
